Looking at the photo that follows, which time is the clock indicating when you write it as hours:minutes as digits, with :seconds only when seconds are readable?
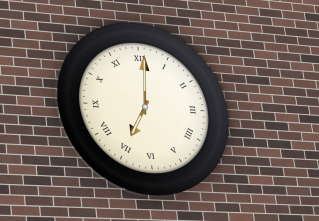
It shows 7:01
